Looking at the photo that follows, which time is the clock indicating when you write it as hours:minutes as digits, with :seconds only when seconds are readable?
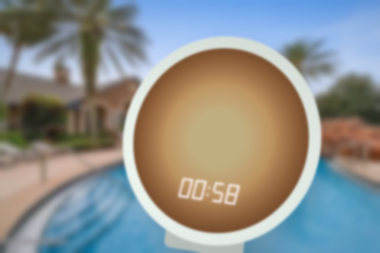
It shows 0:58
